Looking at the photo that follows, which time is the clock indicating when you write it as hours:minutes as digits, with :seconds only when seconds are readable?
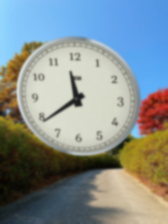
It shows 11:39
